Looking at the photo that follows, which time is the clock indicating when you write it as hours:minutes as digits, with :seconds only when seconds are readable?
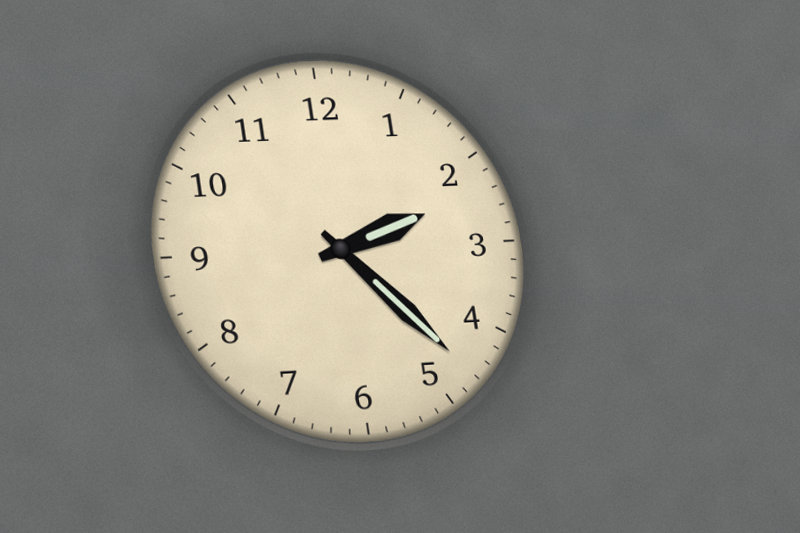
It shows 2:23
